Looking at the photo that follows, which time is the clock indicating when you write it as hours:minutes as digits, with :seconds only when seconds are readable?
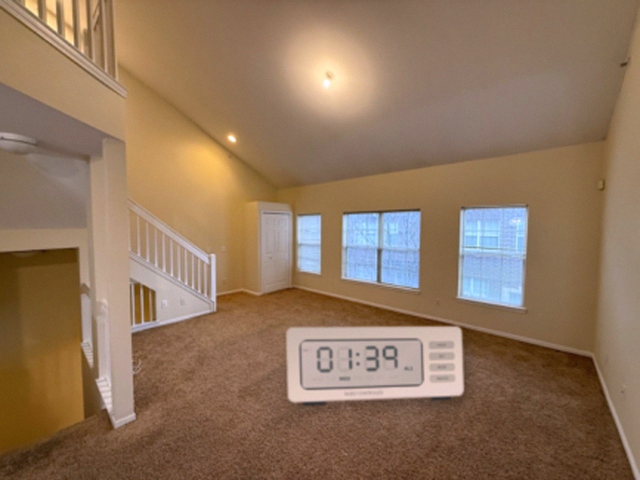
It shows 1:39
